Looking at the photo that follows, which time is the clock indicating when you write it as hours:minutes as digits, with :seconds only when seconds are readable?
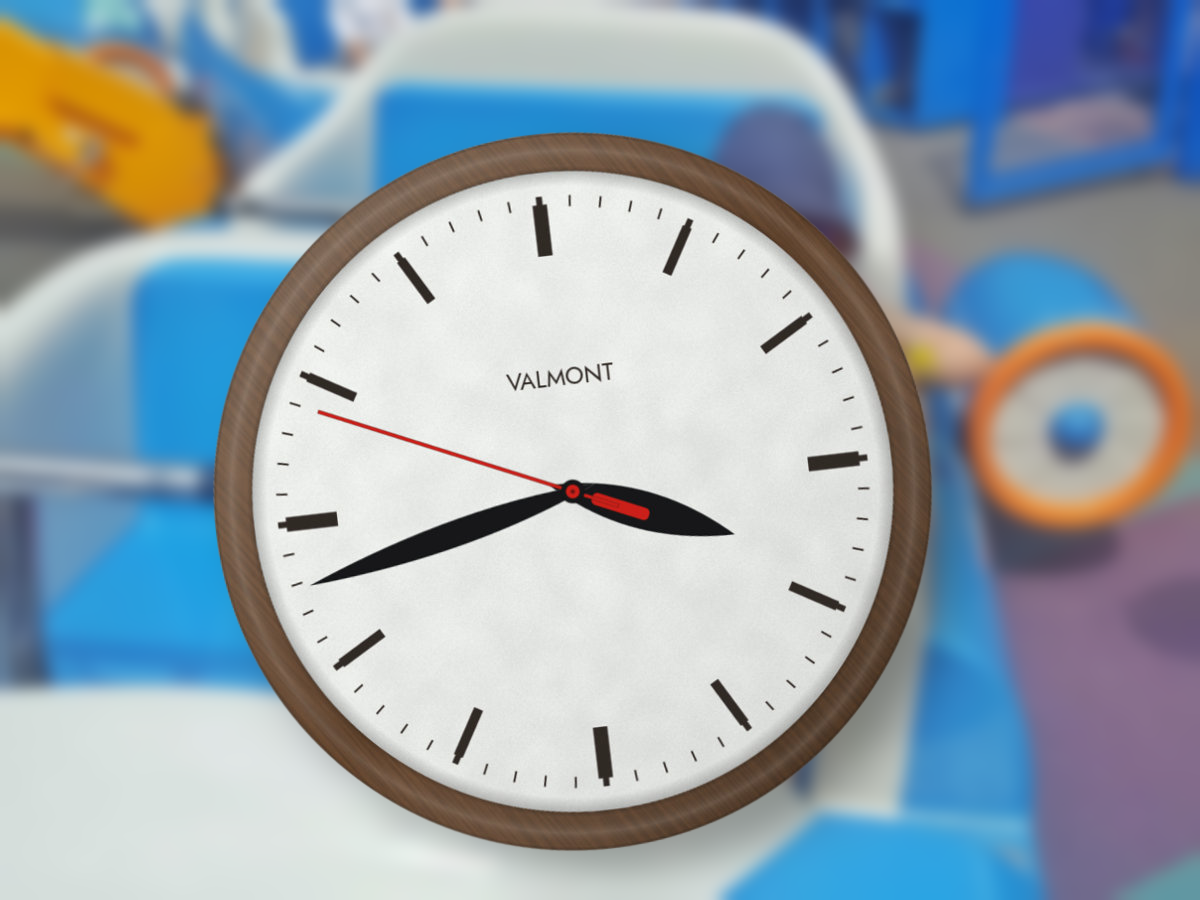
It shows 3:42:49
